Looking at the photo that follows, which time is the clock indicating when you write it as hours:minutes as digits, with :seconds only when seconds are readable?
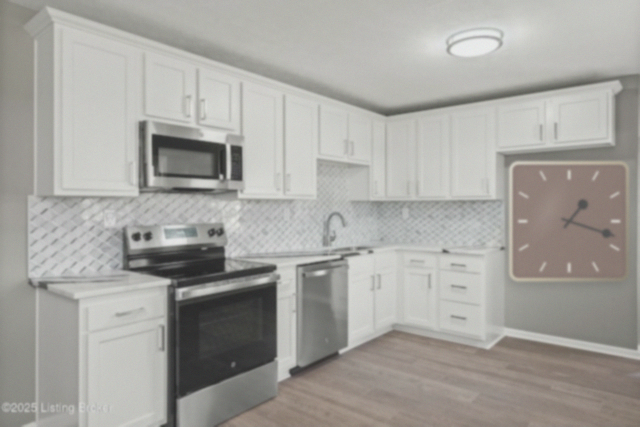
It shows 1:18
